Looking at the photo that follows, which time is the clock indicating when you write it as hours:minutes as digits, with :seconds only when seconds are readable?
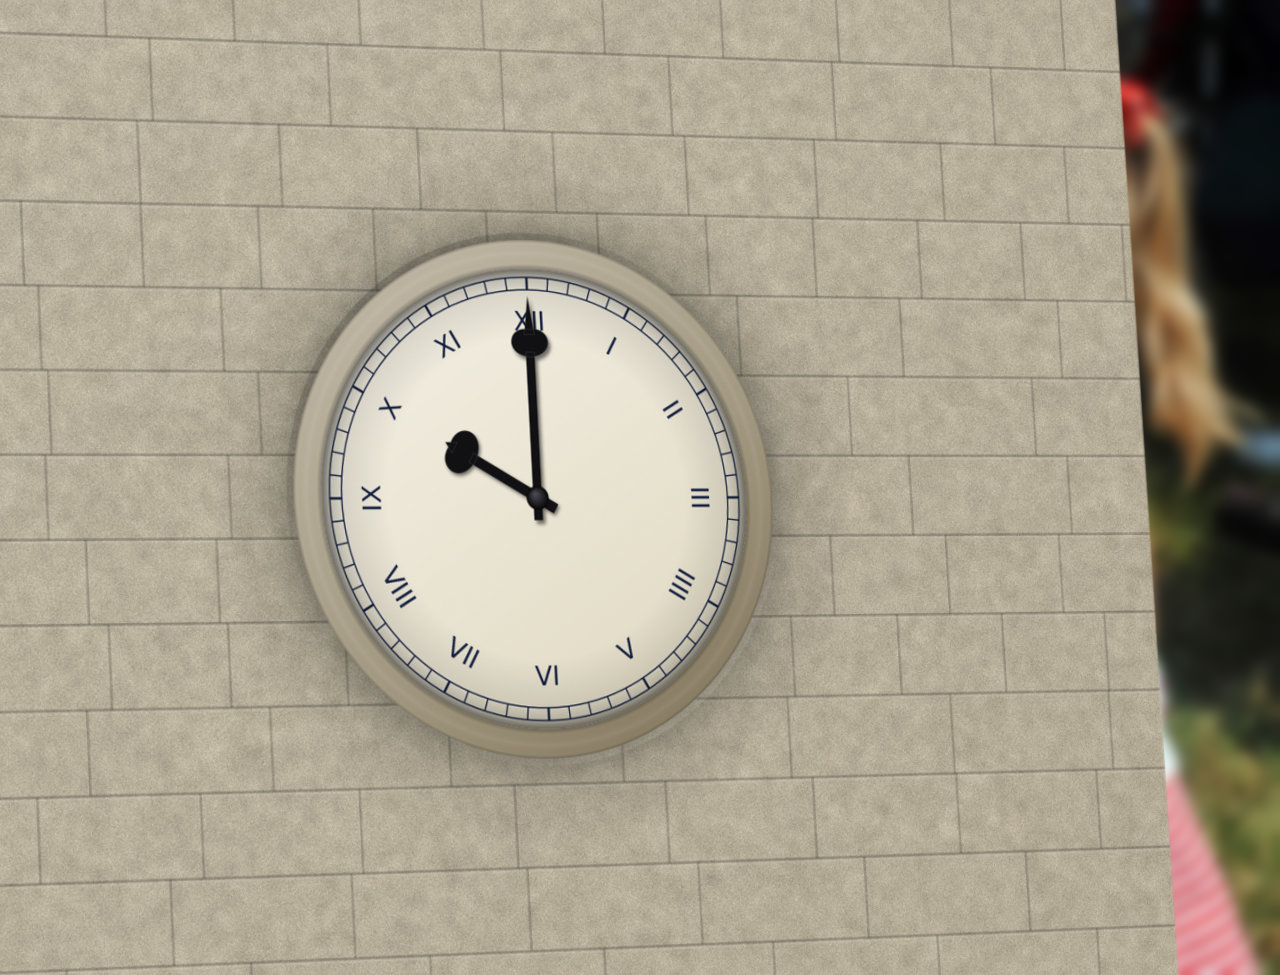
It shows 10:00
